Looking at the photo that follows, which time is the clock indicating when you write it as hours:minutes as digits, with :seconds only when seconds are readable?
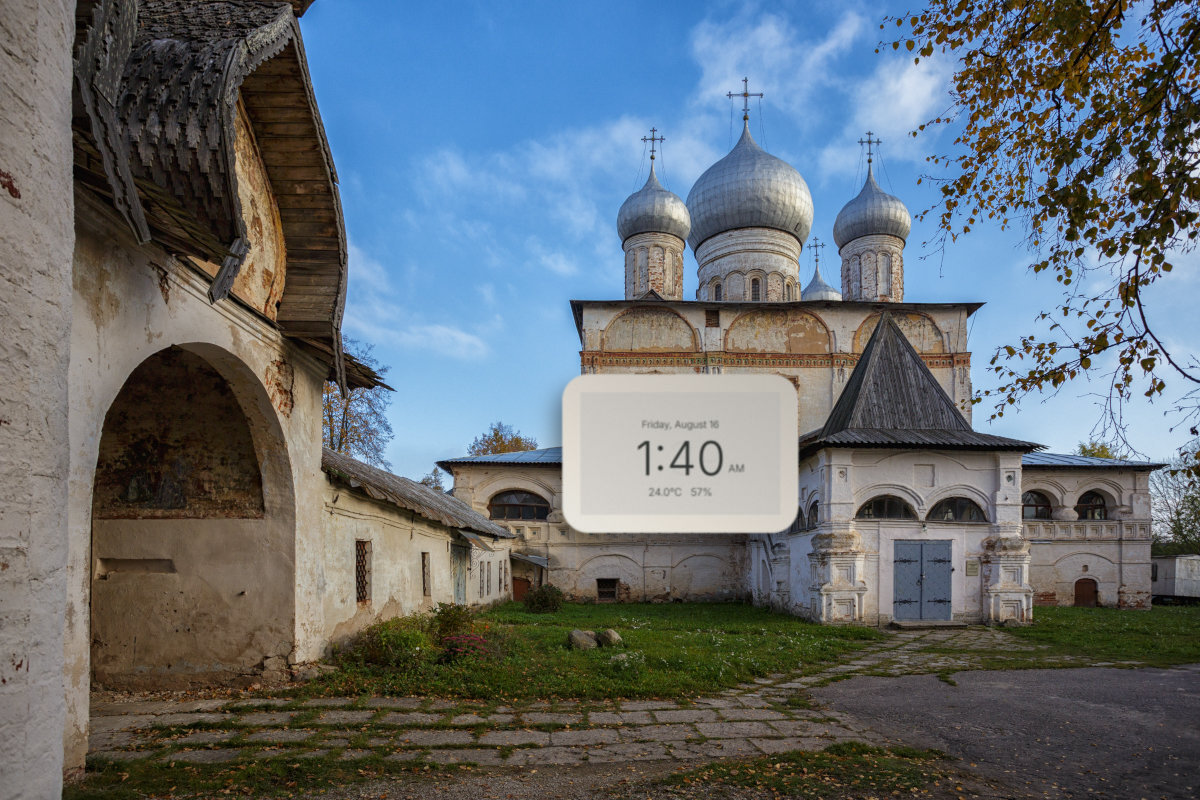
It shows 1:40
